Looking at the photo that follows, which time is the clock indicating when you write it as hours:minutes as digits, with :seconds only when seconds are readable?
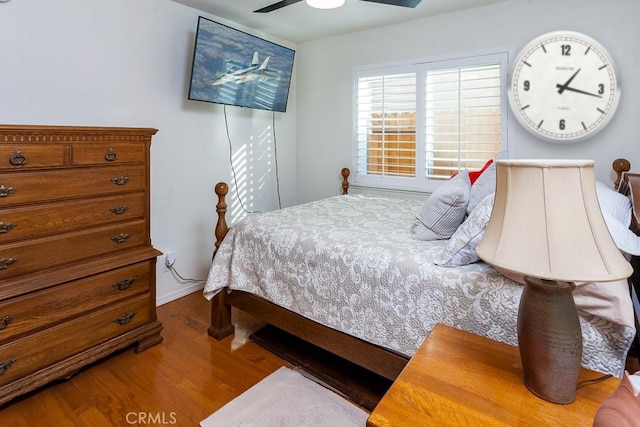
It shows 1:17
